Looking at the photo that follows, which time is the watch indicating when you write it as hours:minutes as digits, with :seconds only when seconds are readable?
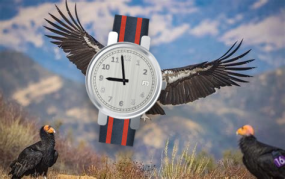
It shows 8:58
